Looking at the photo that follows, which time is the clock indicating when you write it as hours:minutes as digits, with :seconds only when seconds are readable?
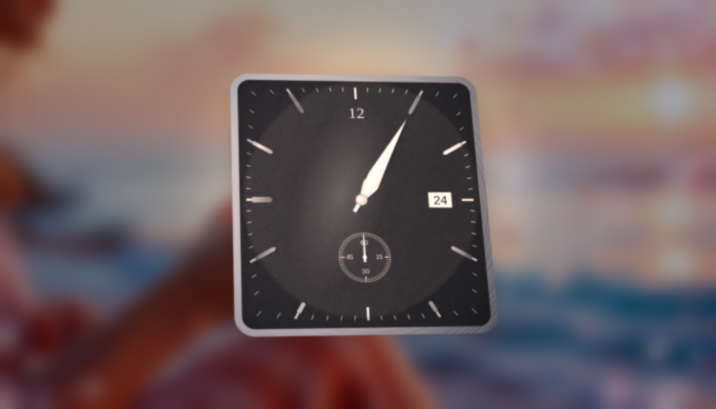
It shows 1:05
